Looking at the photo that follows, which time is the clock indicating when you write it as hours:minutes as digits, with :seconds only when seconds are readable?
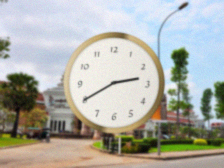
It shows 2:40
